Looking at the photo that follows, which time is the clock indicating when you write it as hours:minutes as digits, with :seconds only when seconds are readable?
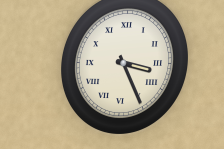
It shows 3:25
